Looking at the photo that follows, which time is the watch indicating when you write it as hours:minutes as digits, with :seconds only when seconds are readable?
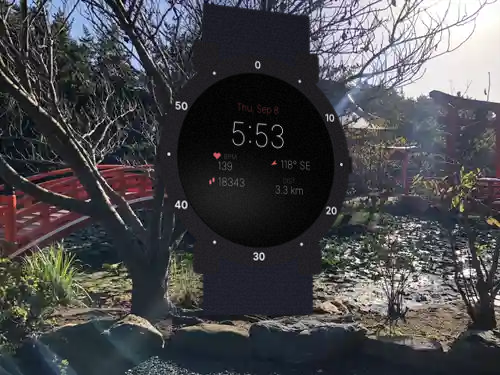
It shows 5:53
